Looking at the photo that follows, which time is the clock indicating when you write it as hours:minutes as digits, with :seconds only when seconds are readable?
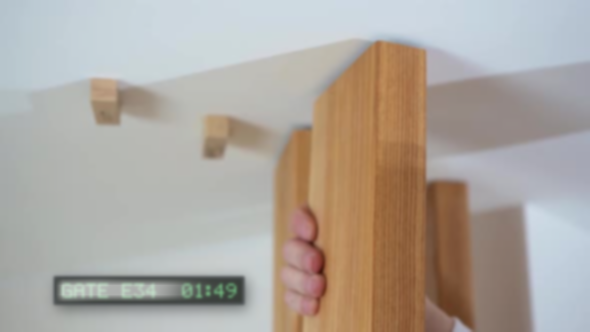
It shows 1:49
